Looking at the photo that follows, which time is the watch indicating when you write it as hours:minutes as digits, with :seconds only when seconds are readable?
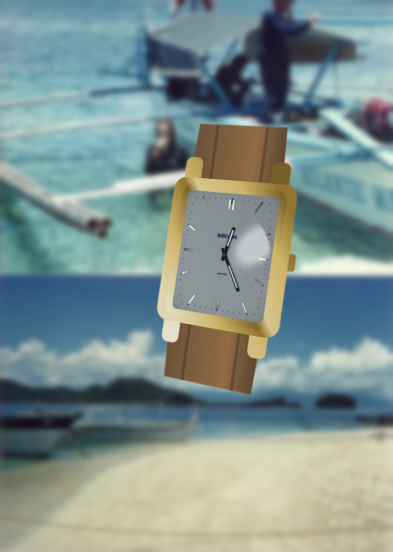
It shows 12:25
